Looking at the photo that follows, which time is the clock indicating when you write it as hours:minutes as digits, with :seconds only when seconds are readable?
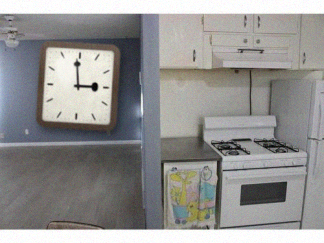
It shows 2:59
